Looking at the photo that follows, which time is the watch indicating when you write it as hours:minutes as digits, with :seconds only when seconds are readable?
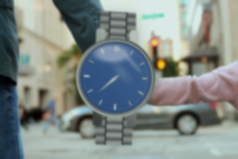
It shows 7:38
